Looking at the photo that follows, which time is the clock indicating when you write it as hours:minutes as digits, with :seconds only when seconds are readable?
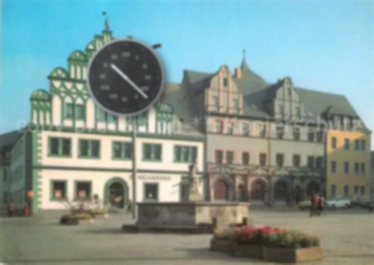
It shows 10:22
